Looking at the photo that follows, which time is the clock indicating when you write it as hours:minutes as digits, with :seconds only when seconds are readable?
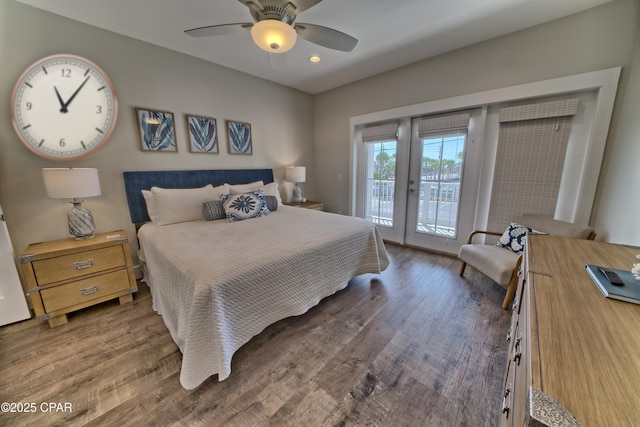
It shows 11:06
